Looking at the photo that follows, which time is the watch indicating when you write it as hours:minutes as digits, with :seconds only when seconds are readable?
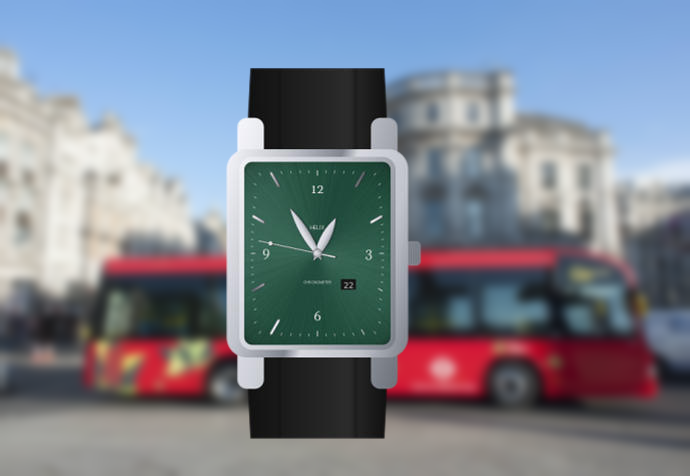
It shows 12:54:47
